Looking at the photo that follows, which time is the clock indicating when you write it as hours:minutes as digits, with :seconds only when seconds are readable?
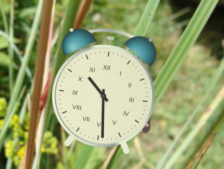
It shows 10:29
